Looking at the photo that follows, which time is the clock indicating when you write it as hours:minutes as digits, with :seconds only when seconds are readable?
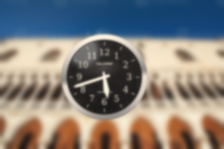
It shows 5:42
